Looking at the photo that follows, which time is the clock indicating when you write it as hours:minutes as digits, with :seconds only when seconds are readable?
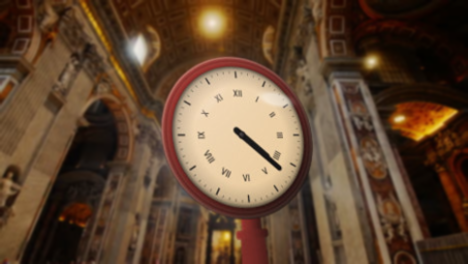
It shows 4:22
